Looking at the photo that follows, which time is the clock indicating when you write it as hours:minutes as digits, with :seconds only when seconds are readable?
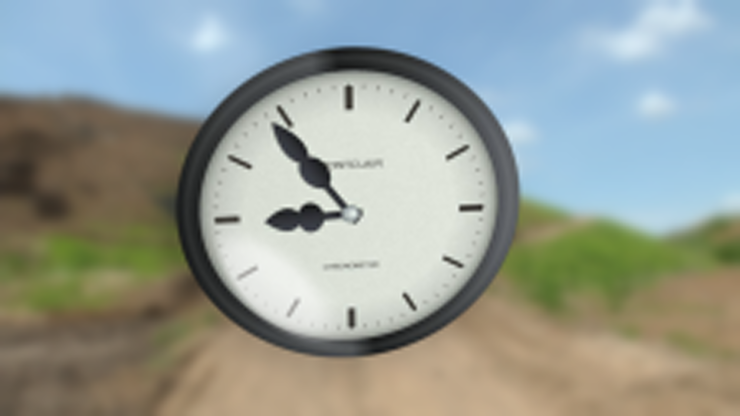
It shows 8:54
